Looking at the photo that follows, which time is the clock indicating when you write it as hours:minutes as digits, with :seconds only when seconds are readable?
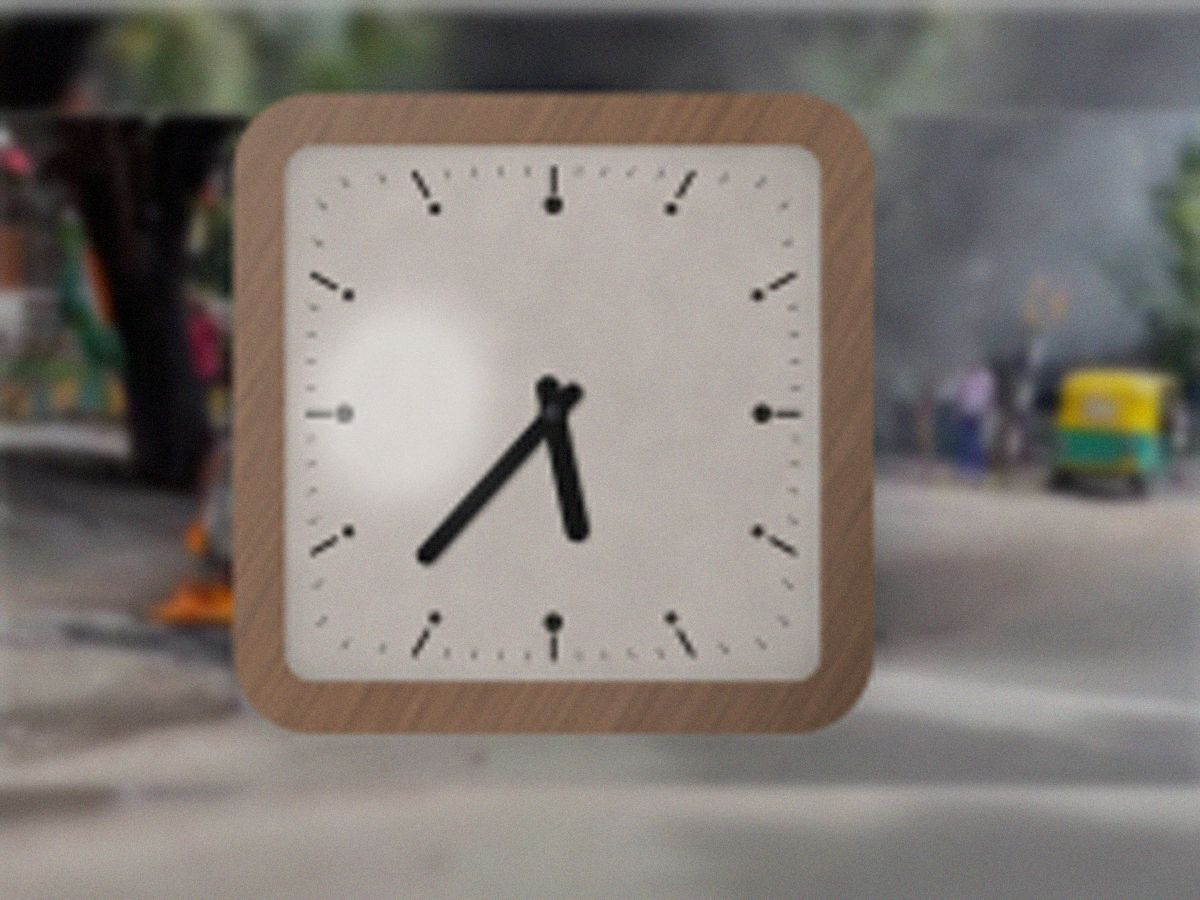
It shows 5:37
